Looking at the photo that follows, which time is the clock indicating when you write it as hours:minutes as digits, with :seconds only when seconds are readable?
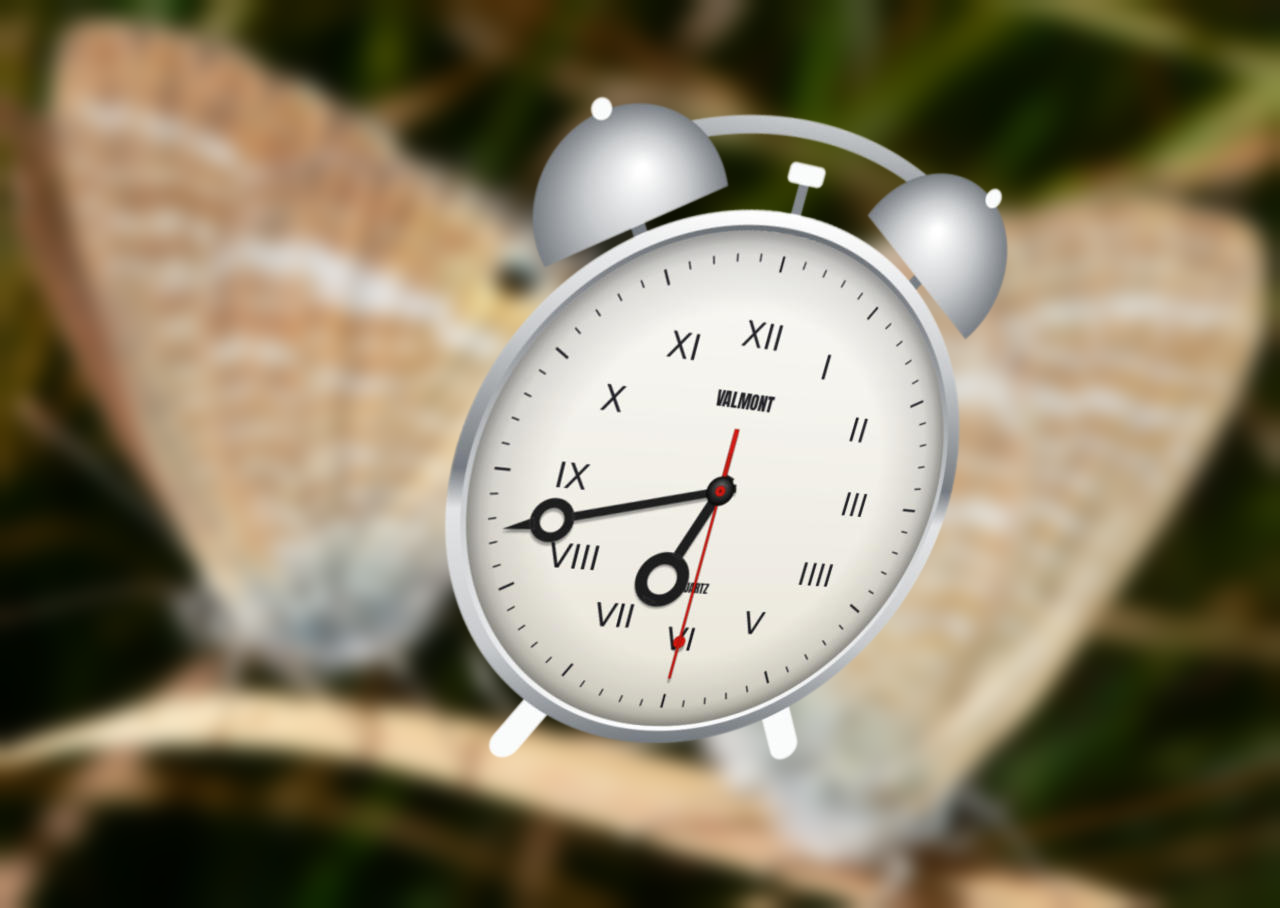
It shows 6:42:30
